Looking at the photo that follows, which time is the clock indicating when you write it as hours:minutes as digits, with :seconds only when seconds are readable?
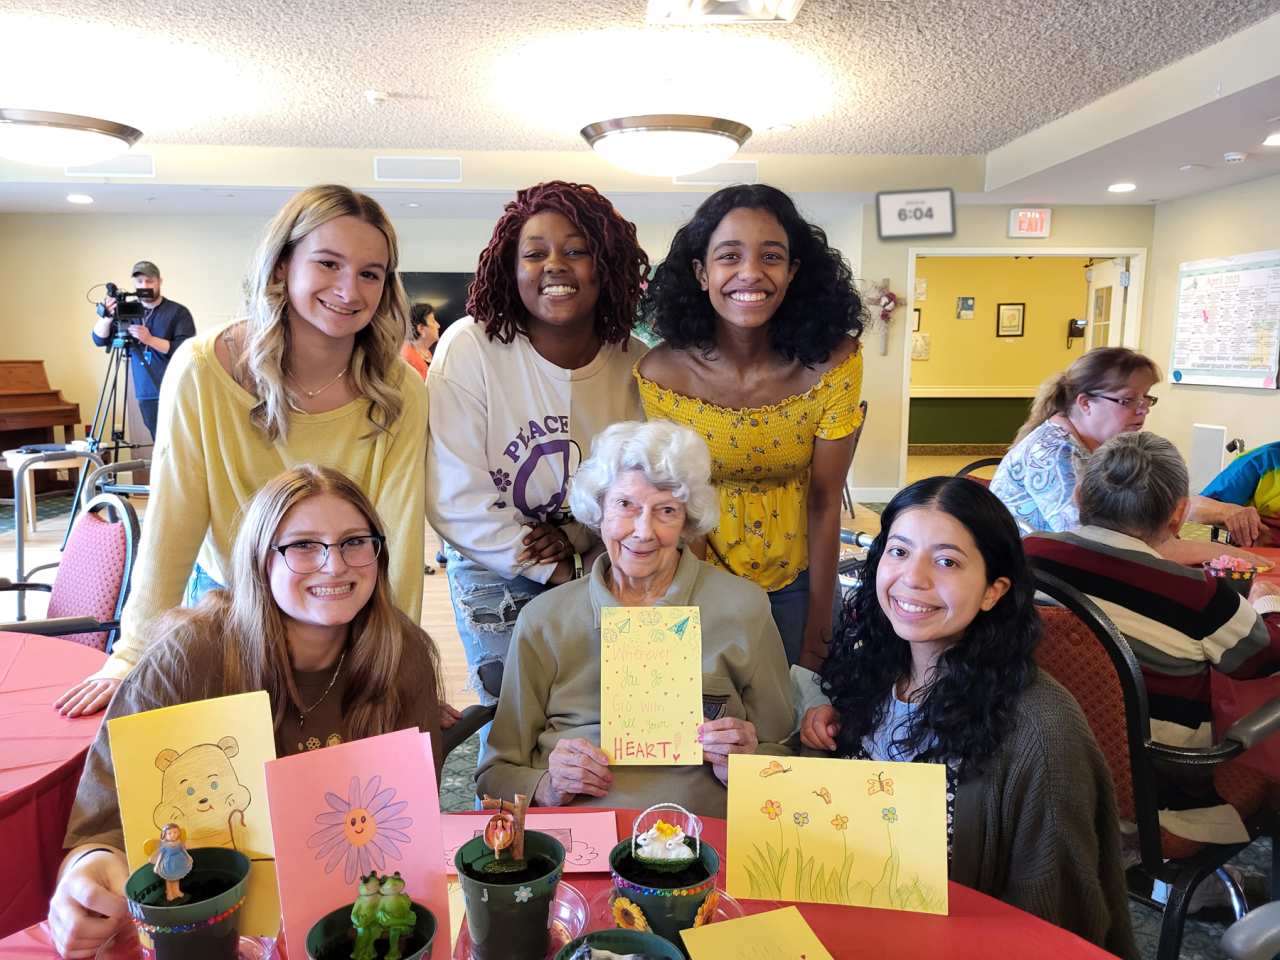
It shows 6:04
